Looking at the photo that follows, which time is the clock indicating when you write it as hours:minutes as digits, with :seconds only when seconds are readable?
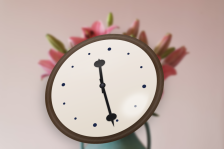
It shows 11:26
